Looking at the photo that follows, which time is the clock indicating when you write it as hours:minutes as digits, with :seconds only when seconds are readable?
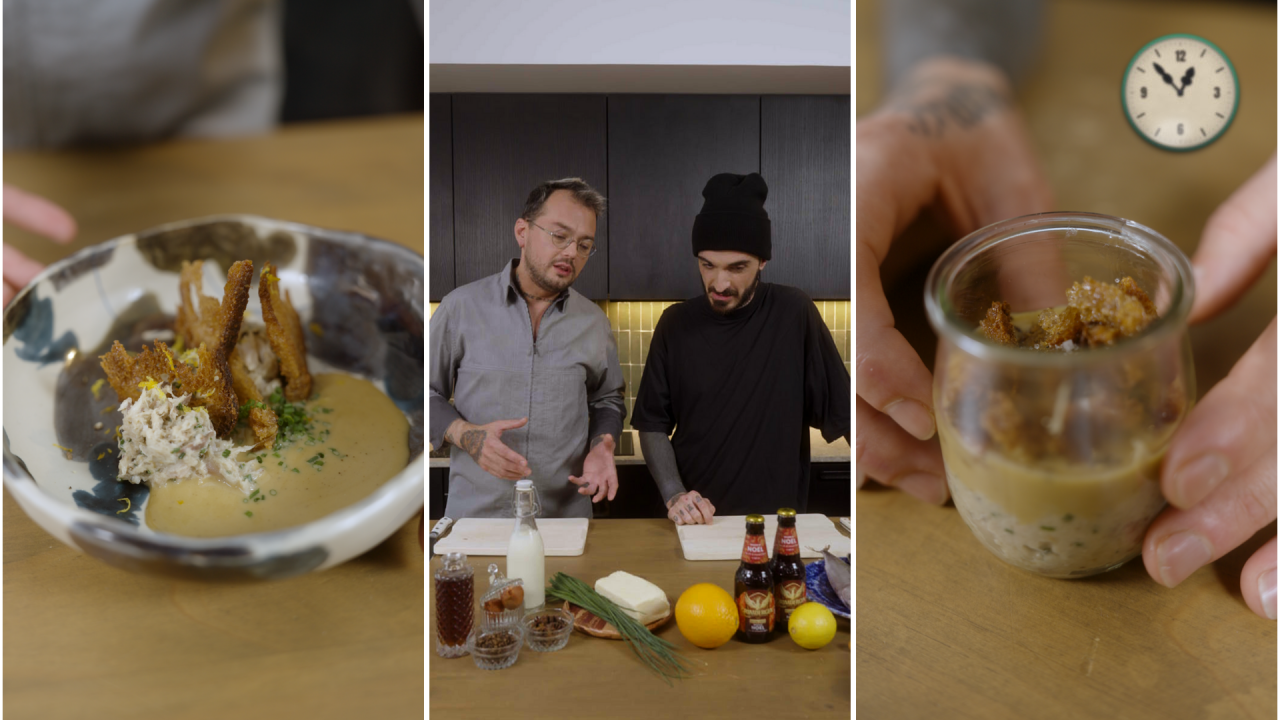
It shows 12:53
